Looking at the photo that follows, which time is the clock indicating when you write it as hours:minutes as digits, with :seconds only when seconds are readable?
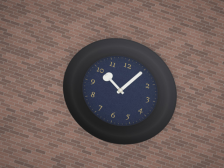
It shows 10:05
